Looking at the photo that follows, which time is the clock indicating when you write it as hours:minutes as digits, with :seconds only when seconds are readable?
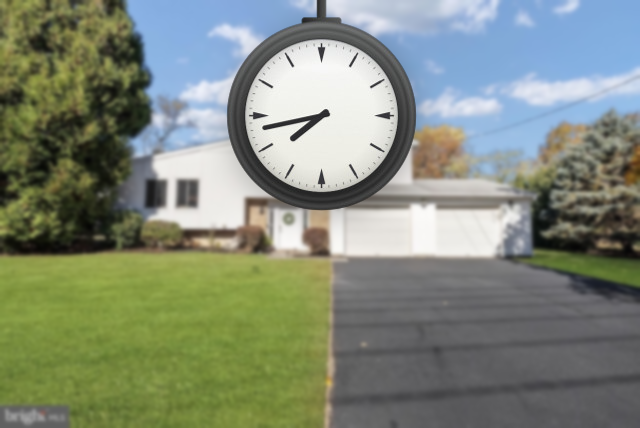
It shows 7:43
